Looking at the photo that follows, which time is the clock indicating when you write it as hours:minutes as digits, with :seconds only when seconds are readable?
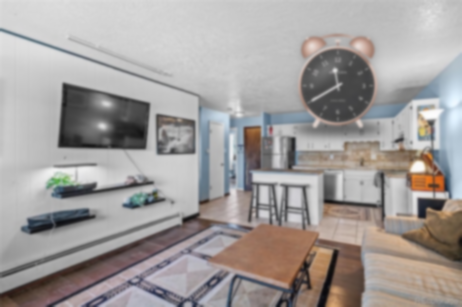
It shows 11:40
